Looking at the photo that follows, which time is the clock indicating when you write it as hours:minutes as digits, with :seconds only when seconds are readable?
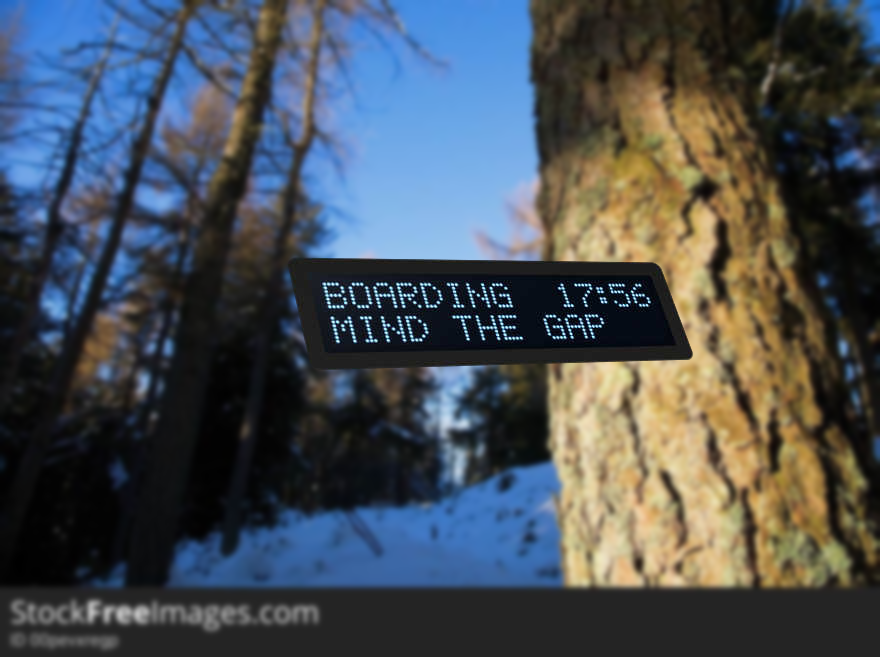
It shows 17:56
